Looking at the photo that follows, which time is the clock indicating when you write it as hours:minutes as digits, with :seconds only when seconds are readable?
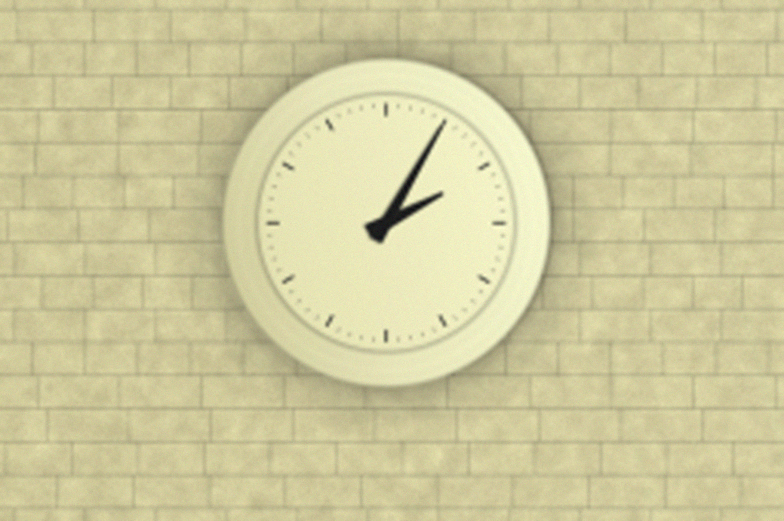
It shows 2:05
